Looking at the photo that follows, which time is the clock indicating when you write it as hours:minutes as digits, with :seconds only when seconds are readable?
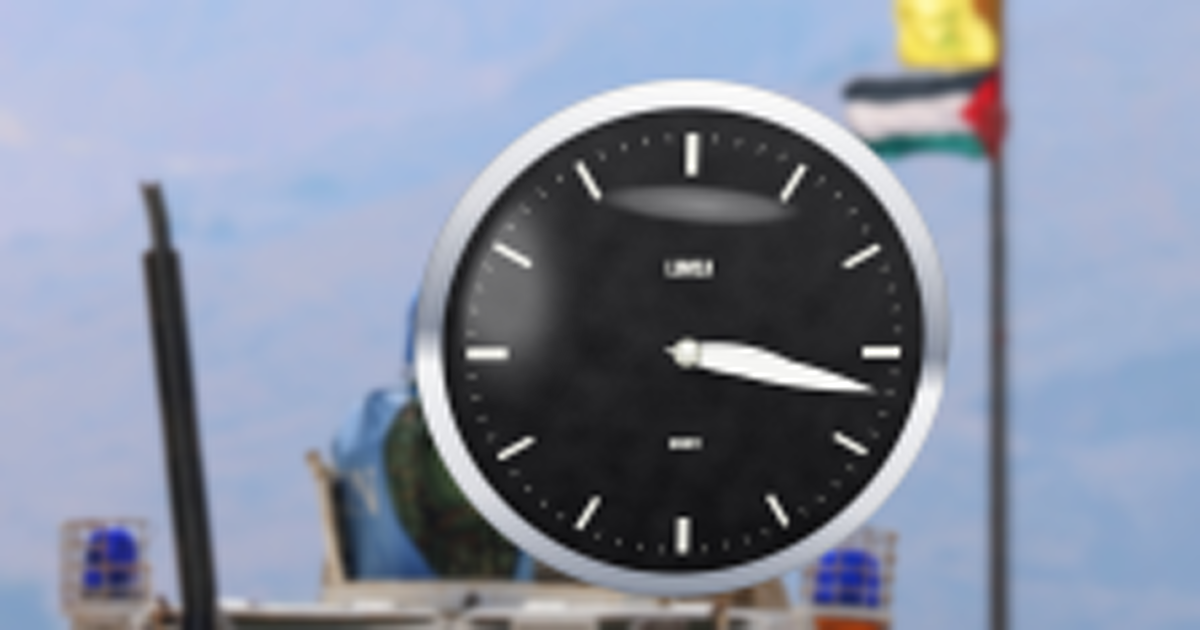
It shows 3:17
